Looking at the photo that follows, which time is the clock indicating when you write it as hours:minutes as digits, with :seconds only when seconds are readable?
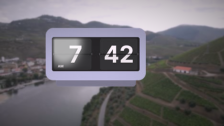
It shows 7:42
